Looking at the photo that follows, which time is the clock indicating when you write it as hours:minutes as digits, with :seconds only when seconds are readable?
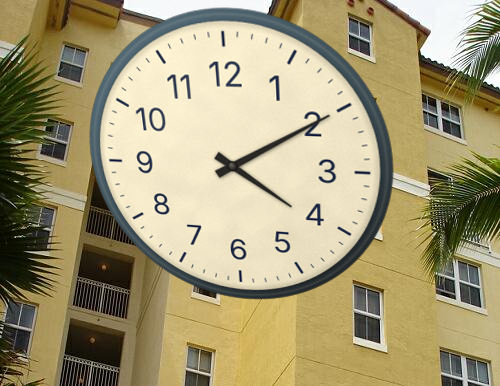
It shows 4:10
